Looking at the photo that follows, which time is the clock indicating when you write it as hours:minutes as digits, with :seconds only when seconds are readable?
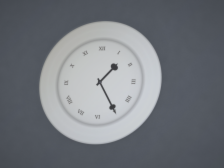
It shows 1:25
